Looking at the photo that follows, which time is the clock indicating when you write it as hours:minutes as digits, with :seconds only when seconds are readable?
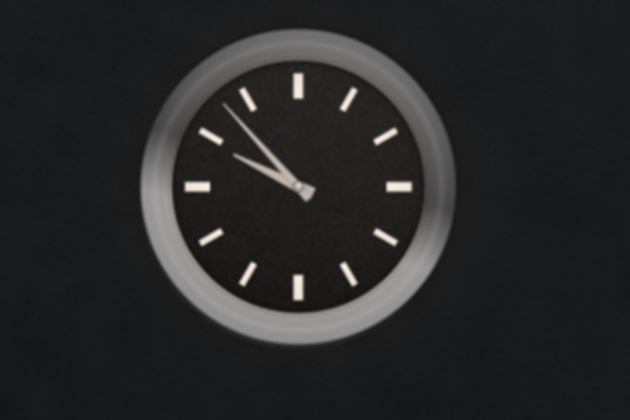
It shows 9:53
